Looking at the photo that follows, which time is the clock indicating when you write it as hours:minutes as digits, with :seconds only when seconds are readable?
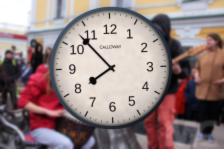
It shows 7:53
